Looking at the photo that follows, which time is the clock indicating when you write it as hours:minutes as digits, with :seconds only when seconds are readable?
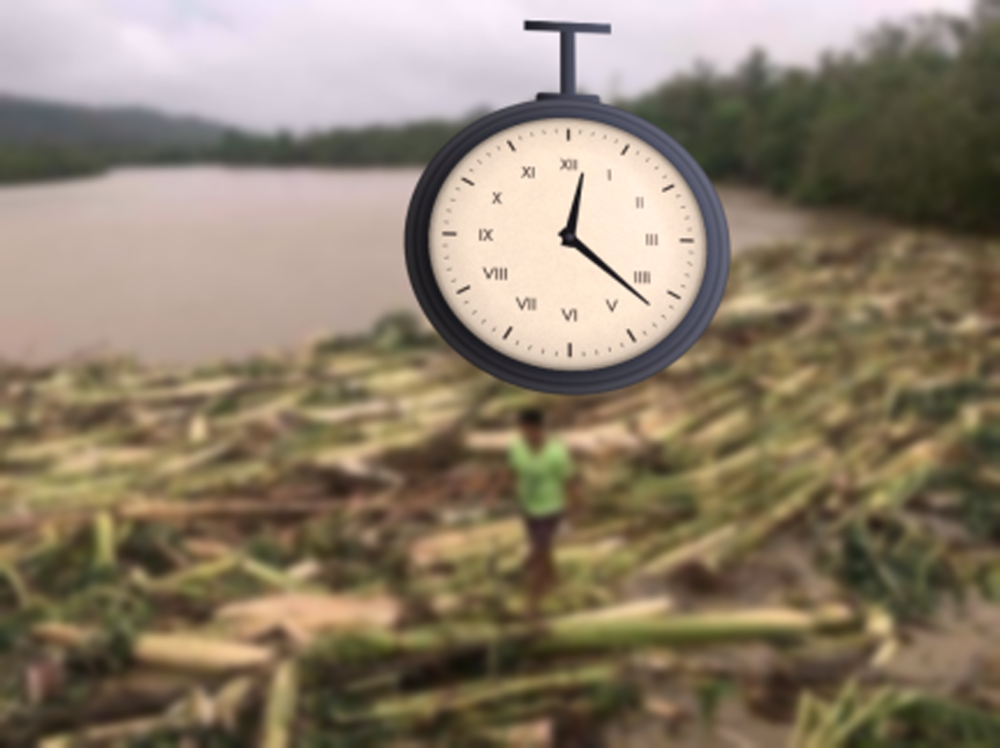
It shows 12:22
